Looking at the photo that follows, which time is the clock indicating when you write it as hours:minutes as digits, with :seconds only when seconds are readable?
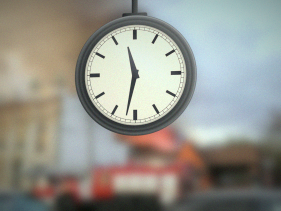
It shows 11:32
